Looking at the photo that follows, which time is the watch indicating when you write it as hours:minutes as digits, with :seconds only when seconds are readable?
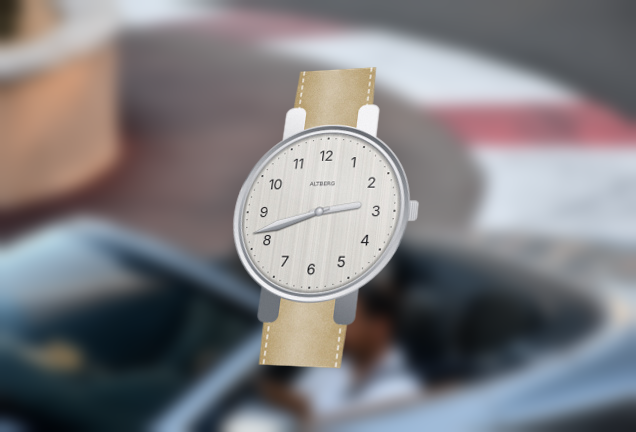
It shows 2:42
